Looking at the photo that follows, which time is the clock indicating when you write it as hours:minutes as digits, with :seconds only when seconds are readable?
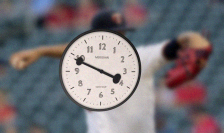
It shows 3:49
